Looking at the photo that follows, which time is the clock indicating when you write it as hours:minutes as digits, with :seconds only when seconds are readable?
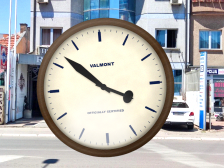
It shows 3:52
